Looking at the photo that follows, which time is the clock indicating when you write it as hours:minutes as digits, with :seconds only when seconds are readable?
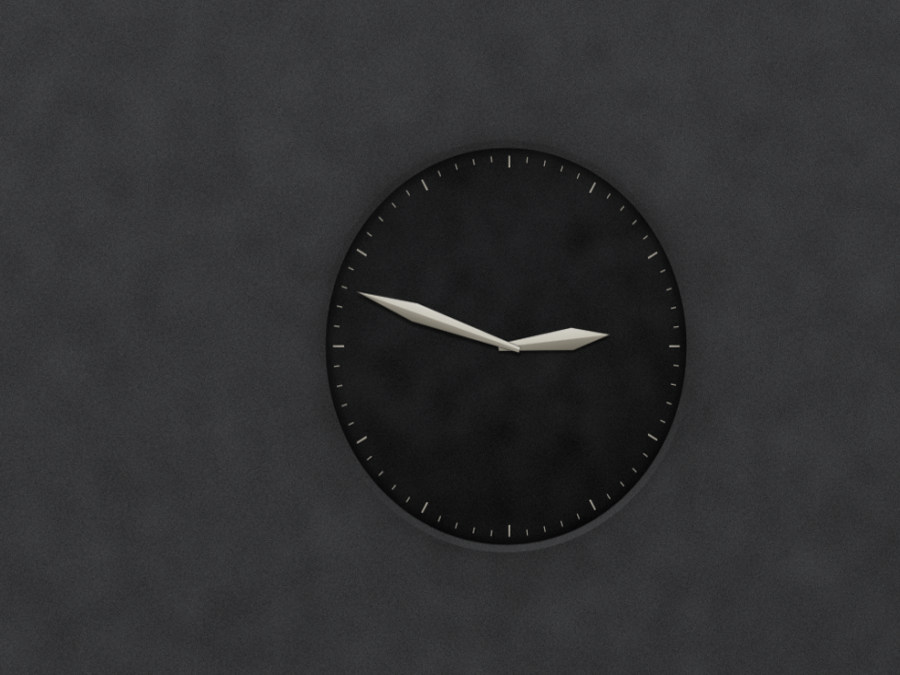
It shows 2:48
